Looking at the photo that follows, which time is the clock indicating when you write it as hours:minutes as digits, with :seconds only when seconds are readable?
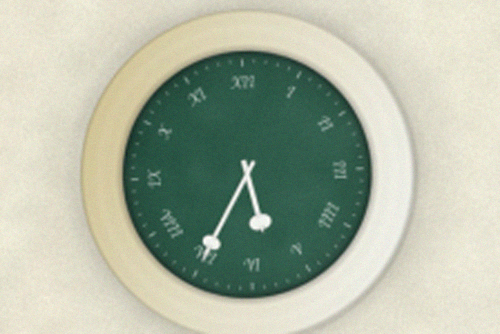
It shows 5:35
